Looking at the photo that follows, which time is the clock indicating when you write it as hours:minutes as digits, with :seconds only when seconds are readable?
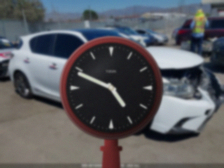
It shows 4:49
